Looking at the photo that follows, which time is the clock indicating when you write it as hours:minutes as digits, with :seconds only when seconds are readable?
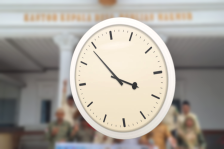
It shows 3:54
